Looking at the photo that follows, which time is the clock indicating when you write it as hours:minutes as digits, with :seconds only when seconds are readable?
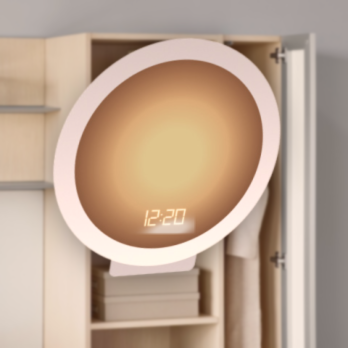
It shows 12:20
